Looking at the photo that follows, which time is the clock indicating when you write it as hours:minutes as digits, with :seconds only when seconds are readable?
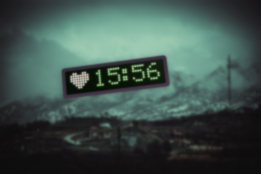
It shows 15:56
